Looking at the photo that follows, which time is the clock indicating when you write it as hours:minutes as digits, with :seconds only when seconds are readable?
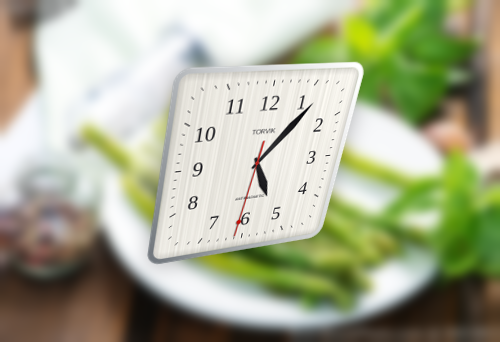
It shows 5:06:31
